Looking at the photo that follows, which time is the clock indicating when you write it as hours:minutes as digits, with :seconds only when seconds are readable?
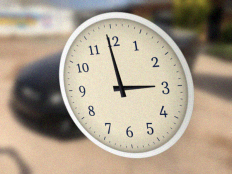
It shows 2:59
